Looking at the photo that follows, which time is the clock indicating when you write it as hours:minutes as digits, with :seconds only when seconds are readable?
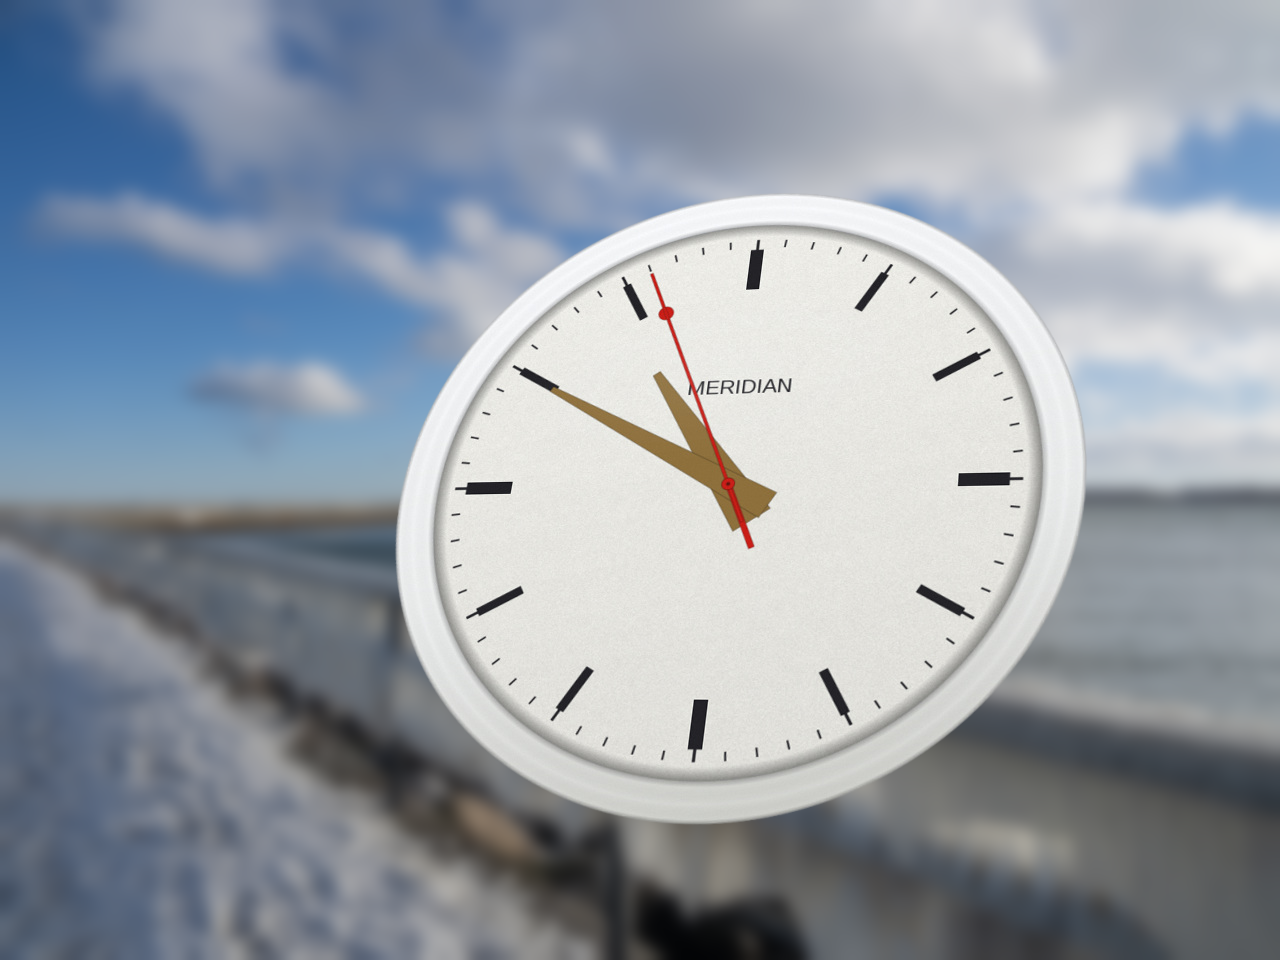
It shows 10:49:56
